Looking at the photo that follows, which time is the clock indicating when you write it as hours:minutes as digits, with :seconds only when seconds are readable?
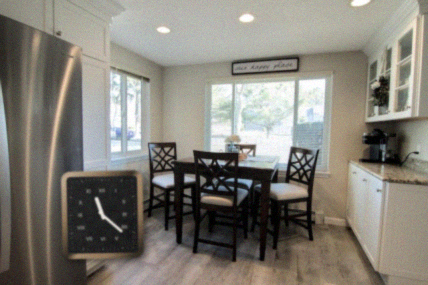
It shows 11:22
